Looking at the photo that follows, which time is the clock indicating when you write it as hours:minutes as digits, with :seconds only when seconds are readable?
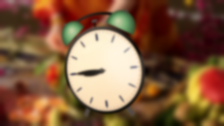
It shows 8:45
